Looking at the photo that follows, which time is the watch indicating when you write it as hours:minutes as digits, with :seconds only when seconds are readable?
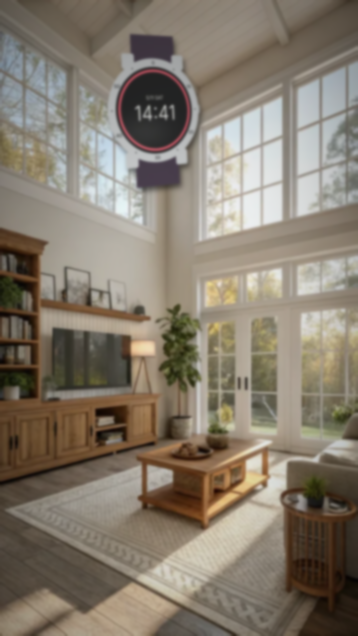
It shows 14:41
